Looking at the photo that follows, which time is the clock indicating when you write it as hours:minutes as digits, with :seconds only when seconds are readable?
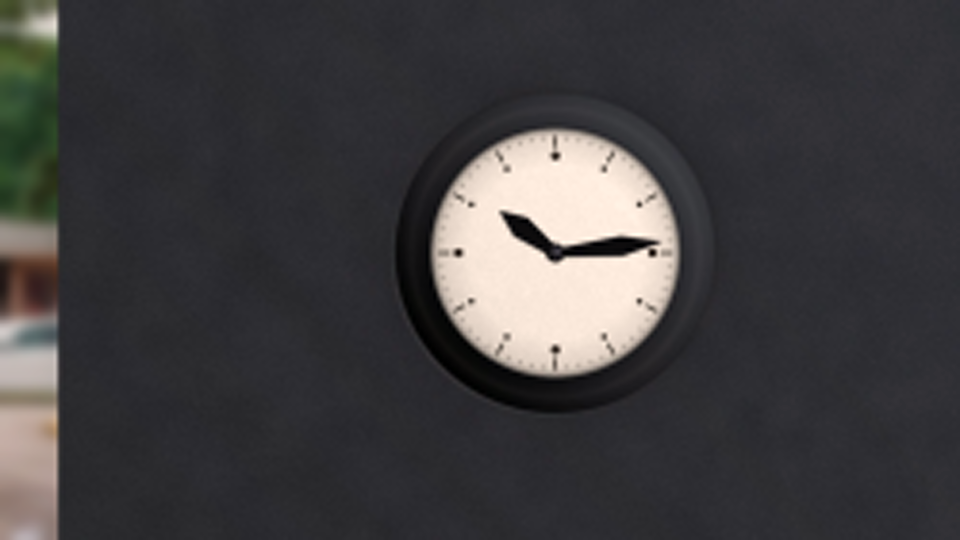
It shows 10:14
